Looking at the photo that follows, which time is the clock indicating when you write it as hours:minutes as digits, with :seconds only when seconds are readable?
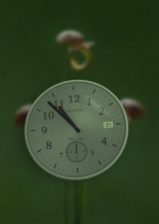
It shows 10:53
